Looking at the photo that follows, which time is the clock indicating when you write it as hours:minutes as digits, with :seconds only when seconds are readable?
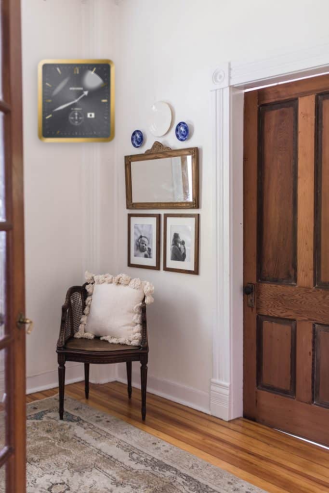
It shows 1:41
